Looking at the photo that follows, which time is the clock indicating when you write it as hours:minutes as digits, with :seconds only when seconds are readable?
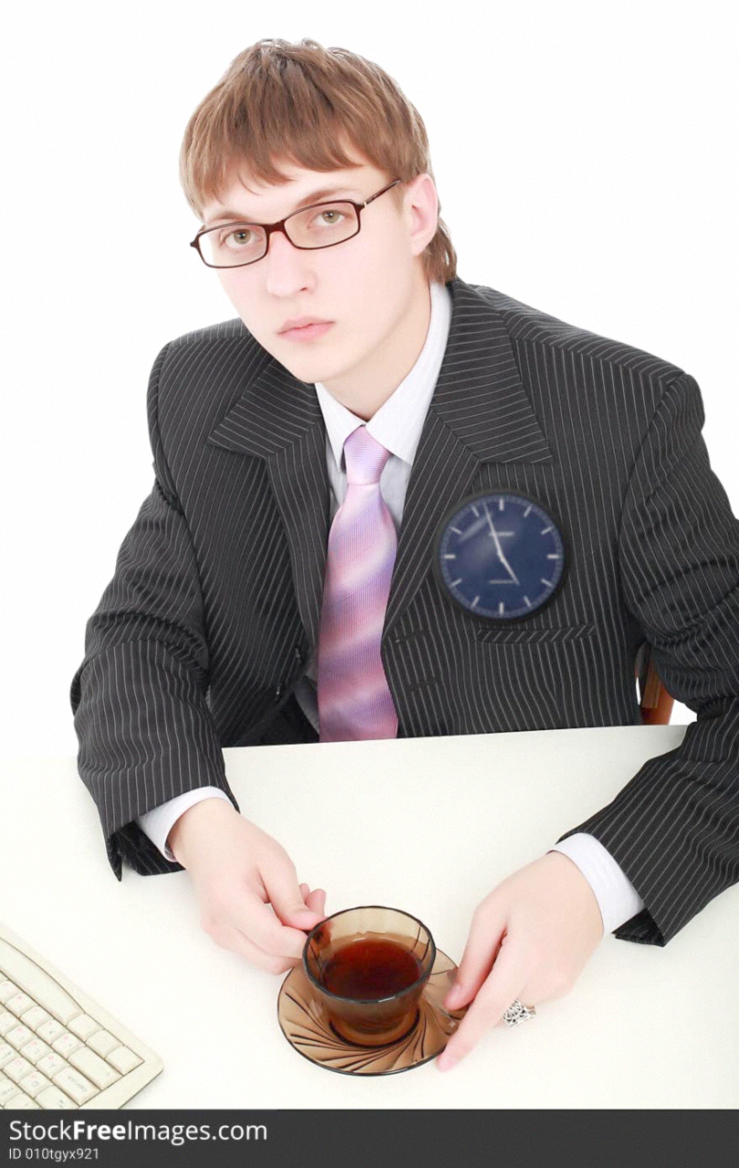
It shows 4:57
